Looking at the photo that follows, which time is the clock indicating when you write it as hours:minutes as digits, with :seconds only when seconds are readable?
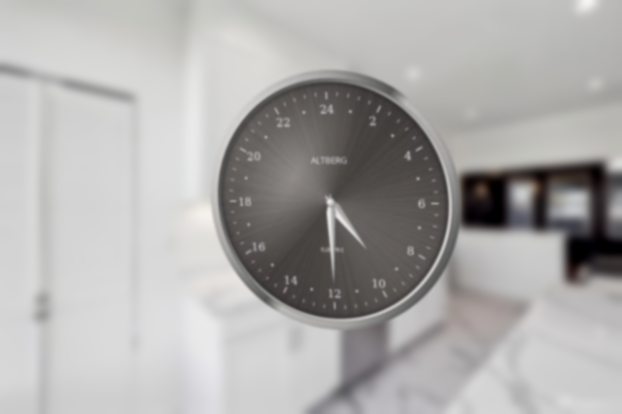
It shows 9:30
